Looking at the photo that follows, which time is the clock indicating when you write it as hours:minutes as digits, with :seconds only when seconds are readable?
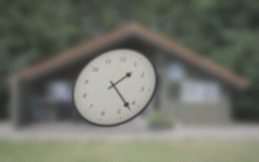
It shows 1:22
